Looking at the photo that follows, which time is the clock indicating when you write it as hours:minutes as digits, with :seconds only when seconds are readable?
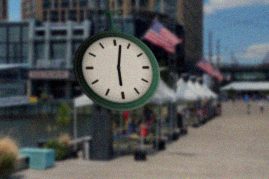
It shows 6:02
